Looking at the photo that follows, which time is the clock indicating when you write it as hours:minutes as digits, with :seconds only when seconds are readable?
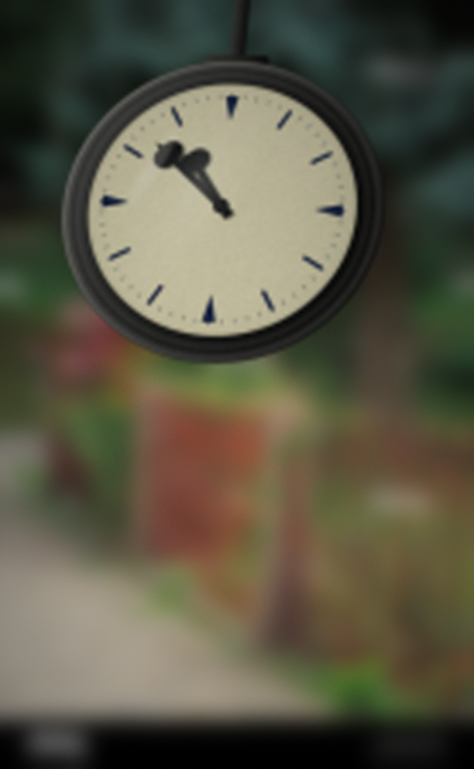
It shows 10:52
